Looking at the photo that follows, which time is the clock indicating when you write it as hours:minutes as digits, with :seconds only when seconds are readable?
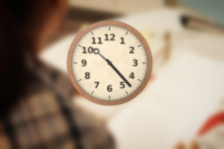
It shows 10:23
